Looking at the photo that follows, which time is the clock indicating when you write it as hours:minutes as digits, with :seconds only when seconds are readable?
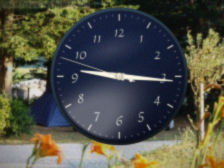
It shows 9:15:48
